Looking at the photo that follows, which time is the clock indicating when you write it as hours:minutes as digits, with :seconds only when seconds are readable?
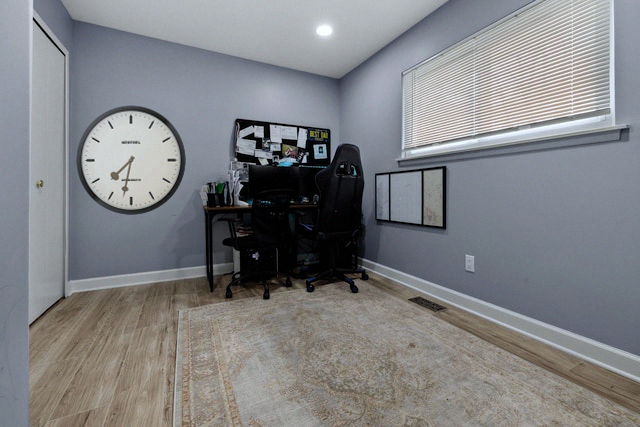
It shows 7:32
